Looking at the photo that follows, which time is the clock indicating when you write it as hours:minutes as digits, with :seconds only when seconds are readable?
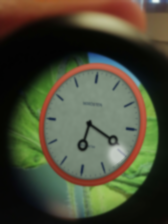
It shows 6:19
